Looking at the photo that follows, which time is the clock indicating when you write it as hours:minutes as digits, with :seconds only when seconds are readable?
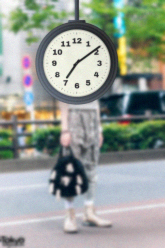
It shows 7:09
